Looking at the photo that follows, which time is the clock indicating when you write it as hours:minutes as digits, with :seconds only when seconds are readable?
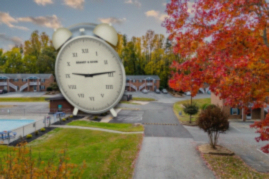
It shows 9:14
